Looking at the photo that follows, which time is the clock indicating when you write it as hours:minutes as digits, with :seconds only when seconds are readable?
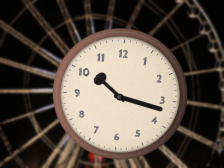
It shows 10:17
